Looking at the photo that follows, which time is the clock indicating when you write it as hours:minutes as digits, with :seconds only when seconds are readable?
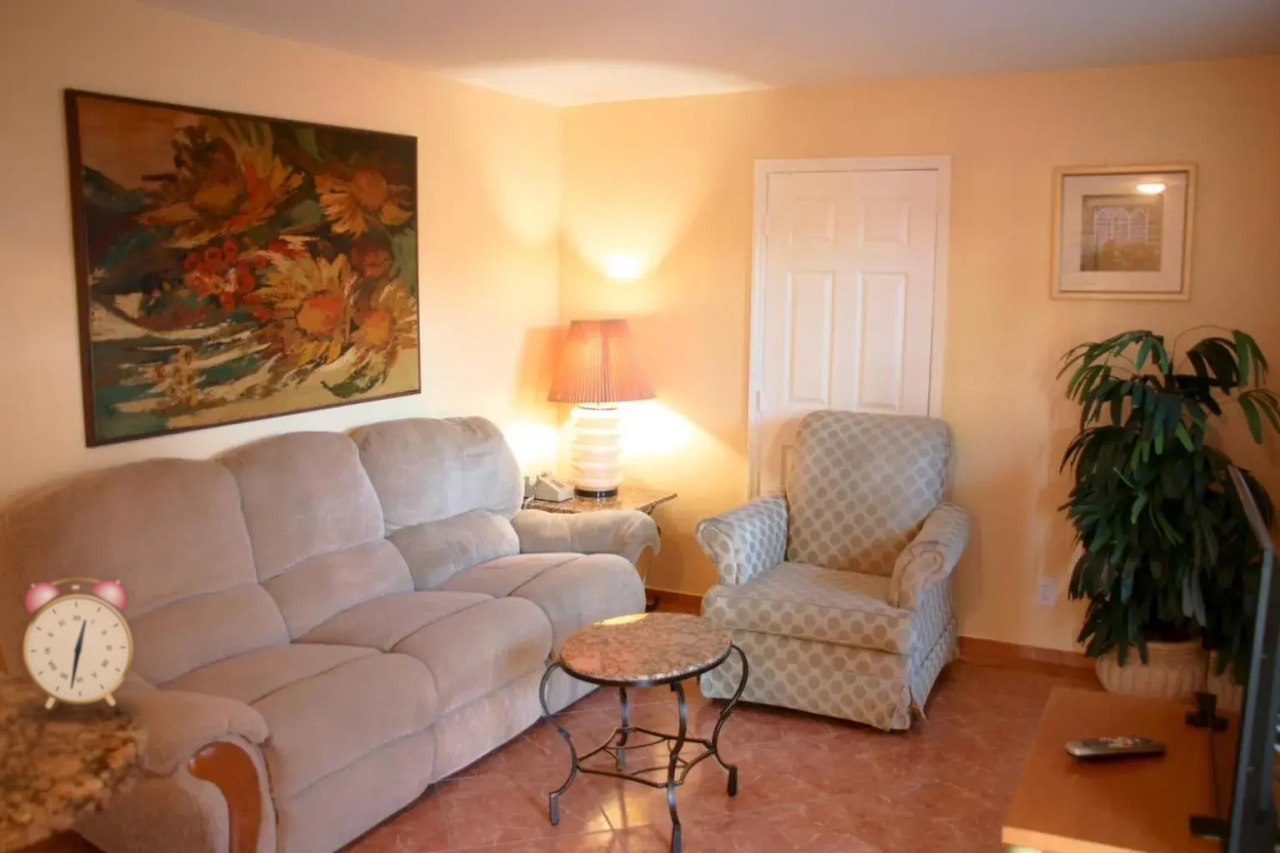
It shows 12:32
